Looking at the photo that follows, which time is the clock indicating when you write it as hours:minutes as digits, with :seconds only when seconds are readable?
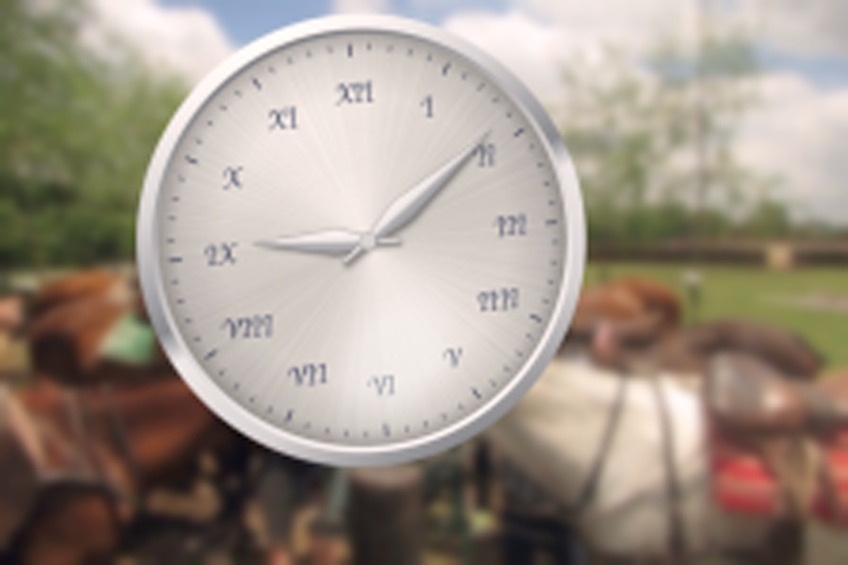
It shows 9:09
